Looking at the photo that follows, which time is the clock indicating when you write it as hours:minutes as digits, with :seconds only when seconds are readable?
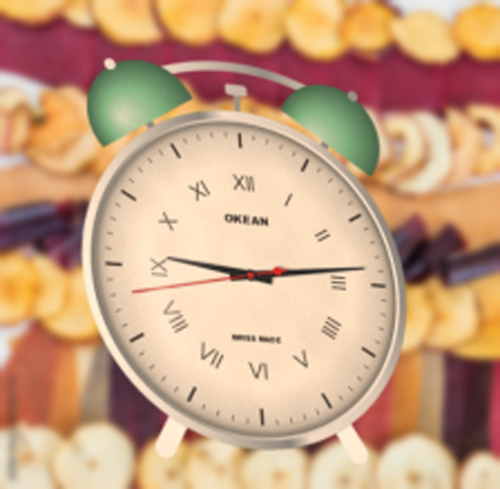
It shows 9:13:43
